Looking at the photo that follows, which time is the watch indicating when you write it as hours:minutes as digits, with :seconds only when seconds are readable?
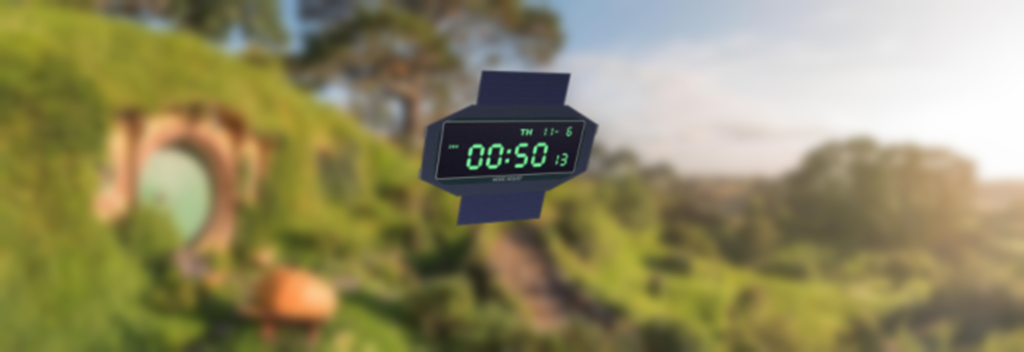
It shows 0:50:13
